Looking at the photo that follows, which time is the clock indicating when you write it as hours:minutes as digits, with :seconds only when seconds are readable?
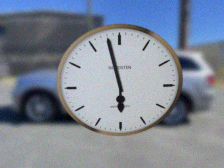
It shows 5:58
